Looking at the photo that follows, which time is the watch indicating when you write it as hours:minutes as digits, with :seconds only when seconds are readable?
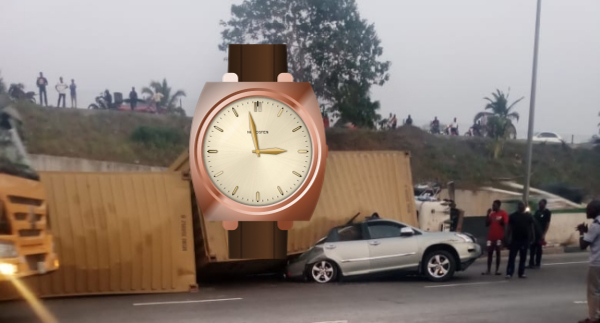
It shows 2:58
